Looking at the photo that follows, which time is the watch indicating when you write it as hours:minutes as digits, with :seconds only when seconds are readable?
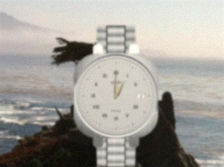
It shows 1:00
